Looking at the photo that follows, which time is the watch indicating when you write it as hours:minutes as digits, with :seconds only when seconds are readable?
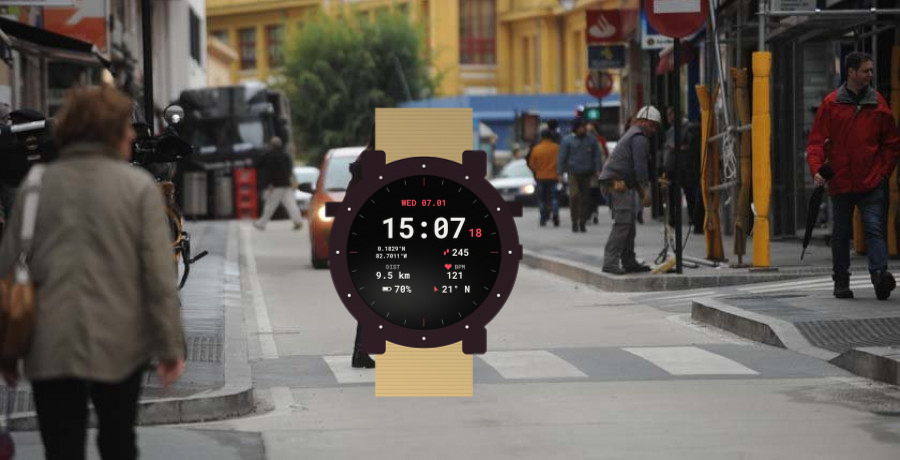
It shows 15:07:18
